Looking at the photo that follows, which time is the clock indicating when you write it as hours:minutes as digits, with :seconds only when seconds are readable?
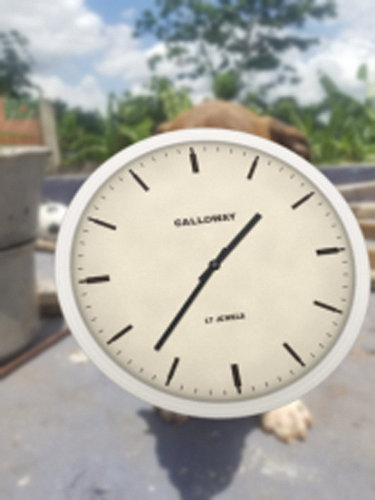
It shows 1:37
